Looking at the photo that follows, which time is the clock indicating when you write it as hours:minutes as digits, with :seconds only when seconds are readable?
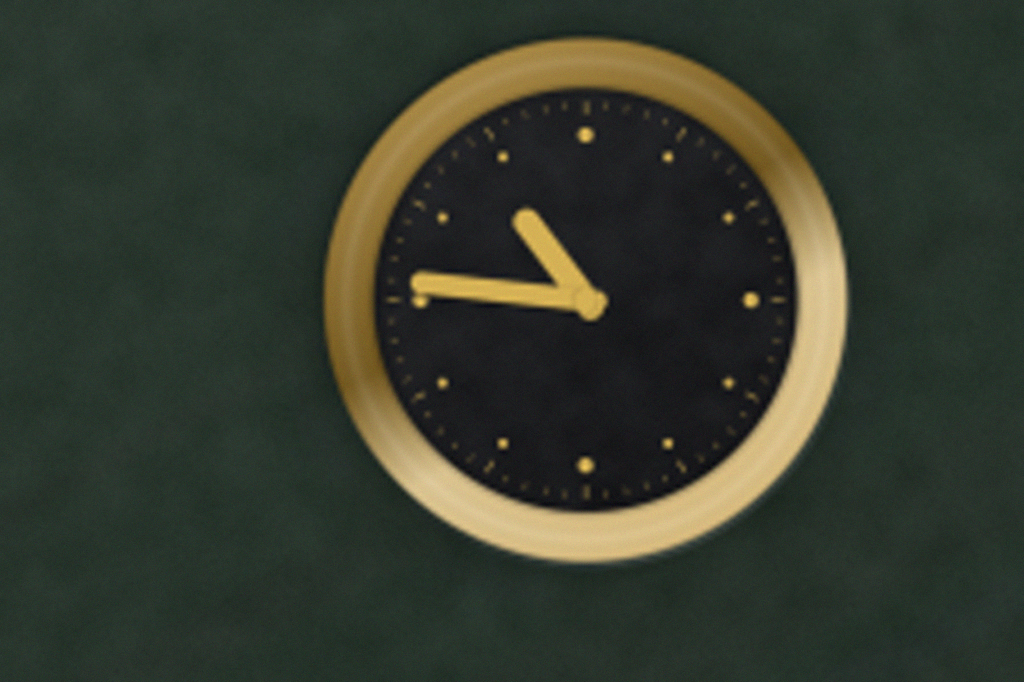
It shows 10:46
